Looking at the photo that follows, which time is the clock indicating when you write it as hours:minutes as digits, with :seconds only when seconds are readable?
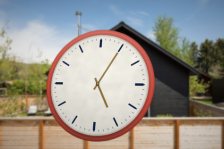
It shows 5:05
